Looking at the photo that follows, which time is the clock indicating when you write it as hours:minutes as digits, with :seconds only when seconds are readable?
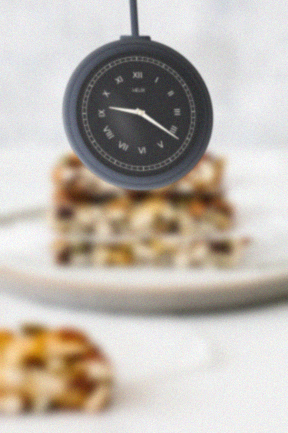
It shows 9:21
